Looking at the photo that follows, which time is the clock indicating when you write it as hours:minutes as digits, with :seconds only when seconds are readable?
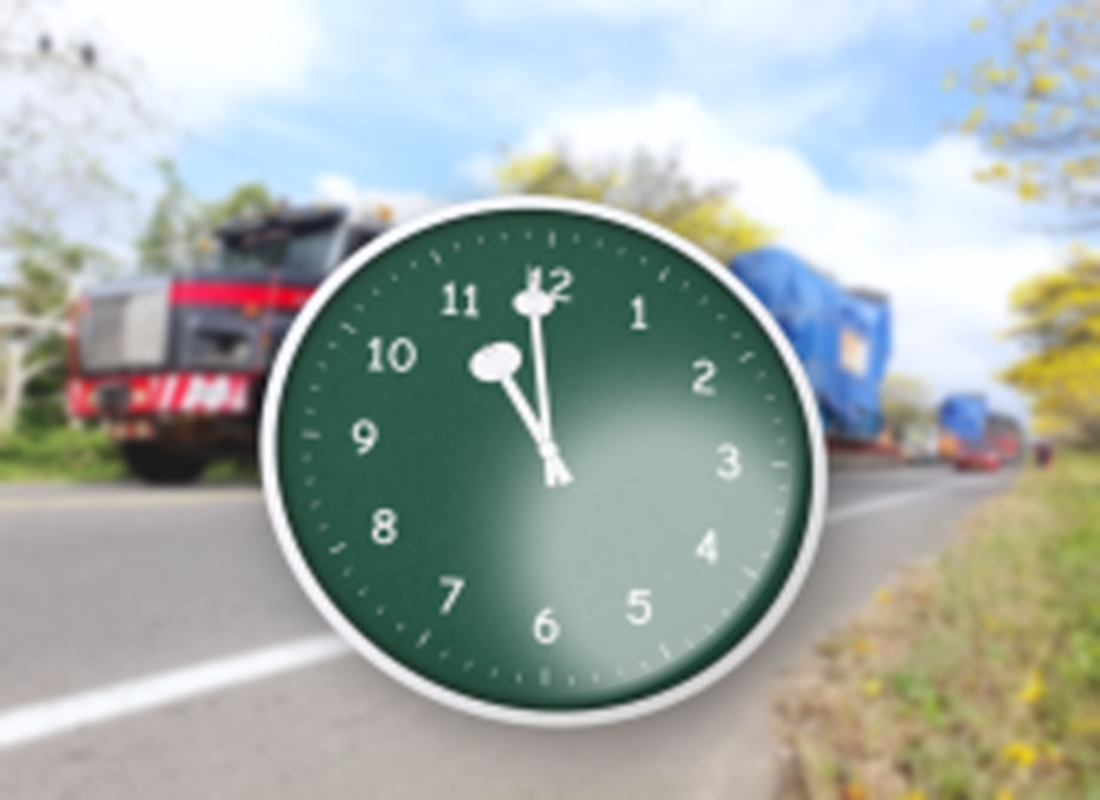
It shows 10:59
